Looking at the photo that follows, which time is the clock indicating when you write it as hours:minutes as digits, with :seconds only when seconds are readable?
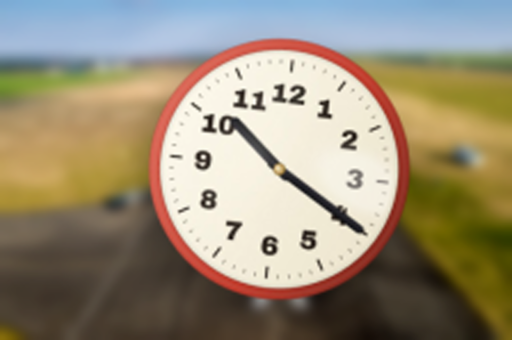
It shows 10:20
